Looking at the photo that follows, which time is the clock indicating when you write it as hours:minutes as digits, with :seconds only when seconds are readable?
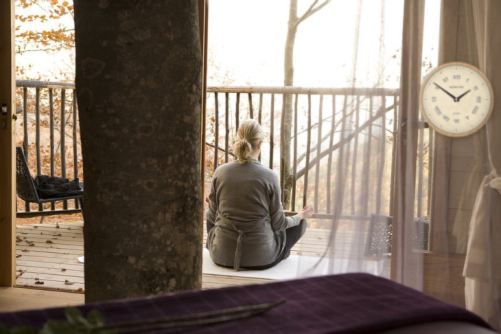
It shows 1:51
